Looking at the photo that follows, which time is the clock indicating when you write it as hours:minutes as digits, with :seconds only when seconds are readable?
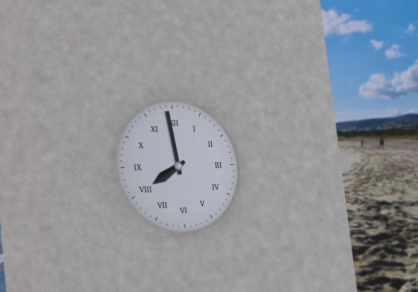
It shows 7:59
